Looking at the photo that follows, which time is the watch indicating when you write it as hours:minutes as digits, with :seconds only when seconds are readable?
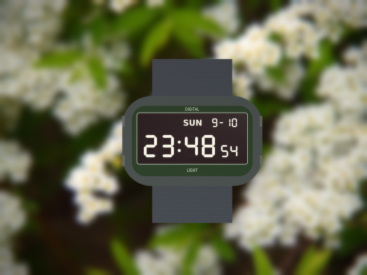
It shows 23:48:54
